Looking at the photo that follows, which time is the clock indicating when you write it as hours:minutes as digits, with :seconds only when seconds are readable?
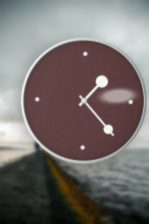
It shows 1:23
